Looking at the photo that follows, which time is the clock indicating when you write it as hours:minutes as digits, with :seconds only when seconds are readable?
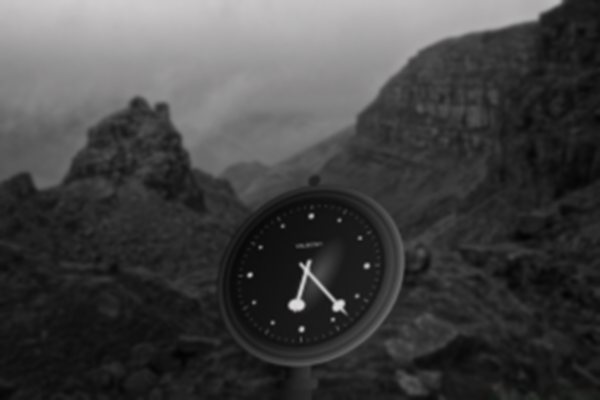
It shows 6:23
